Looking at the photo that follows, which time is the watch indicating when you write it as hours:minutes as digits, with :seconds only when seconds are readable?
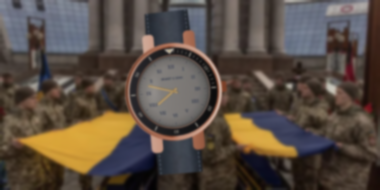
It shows 7:48
